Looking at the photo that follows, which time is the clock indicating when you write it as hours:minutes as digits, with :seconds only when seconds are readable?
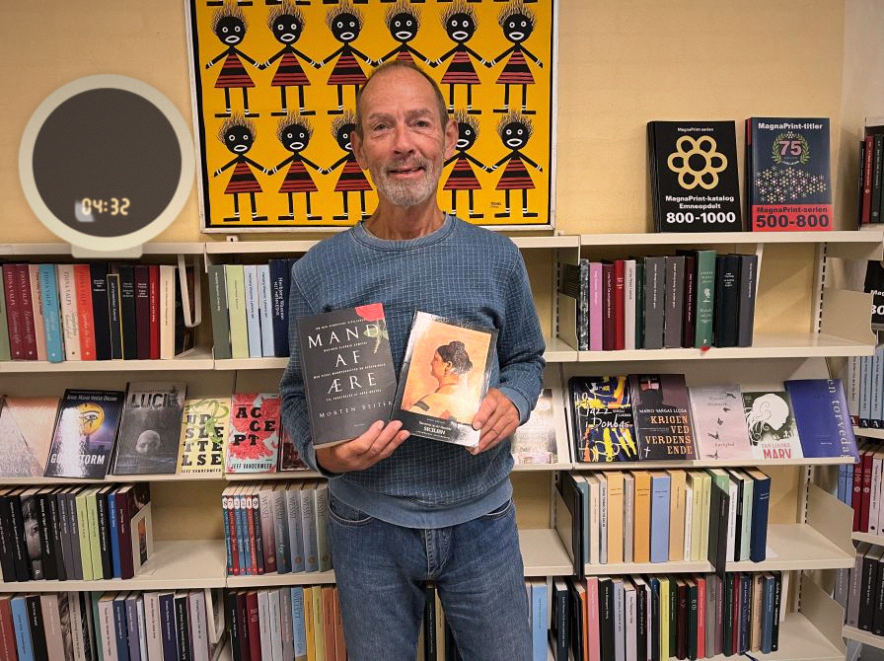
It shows 4:32
